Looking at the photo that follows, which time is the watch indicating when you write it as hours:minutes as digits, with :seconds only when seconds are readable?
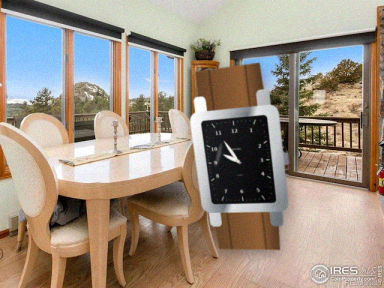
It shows 9:55
